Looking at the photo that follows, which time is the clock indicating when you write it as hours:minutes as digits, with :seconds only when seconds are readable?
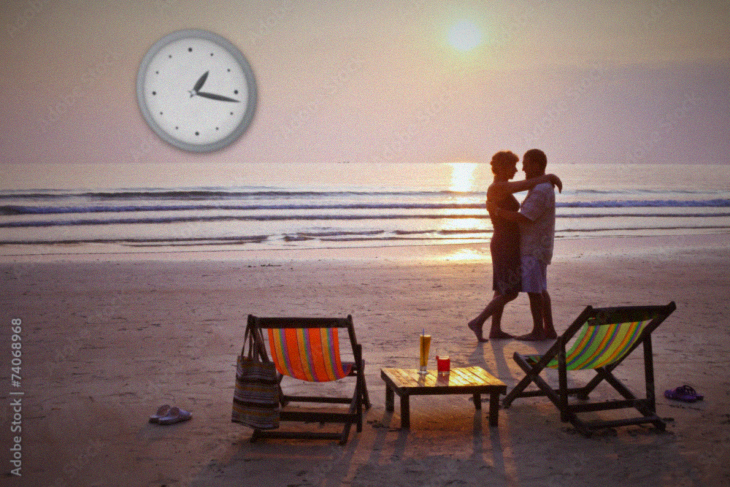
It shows 1:17
